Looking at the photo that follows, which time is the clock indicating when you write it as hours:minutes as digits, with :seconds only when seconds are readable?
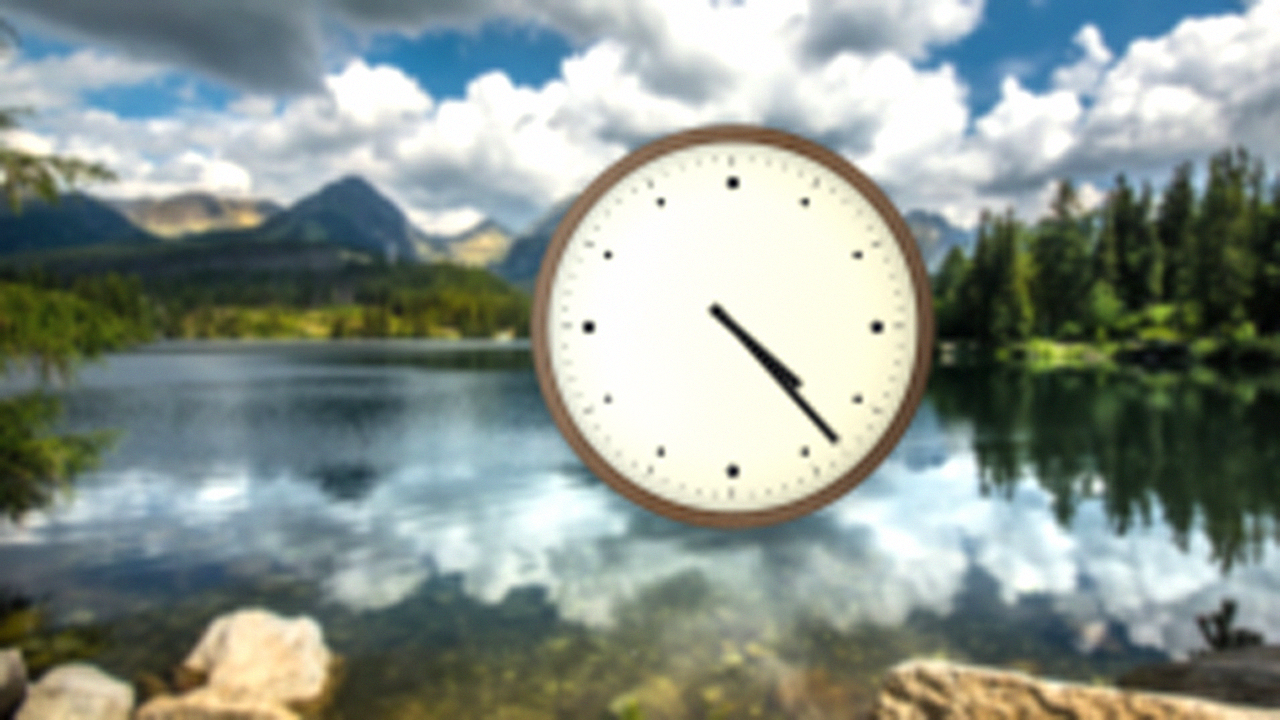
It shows 4:23
